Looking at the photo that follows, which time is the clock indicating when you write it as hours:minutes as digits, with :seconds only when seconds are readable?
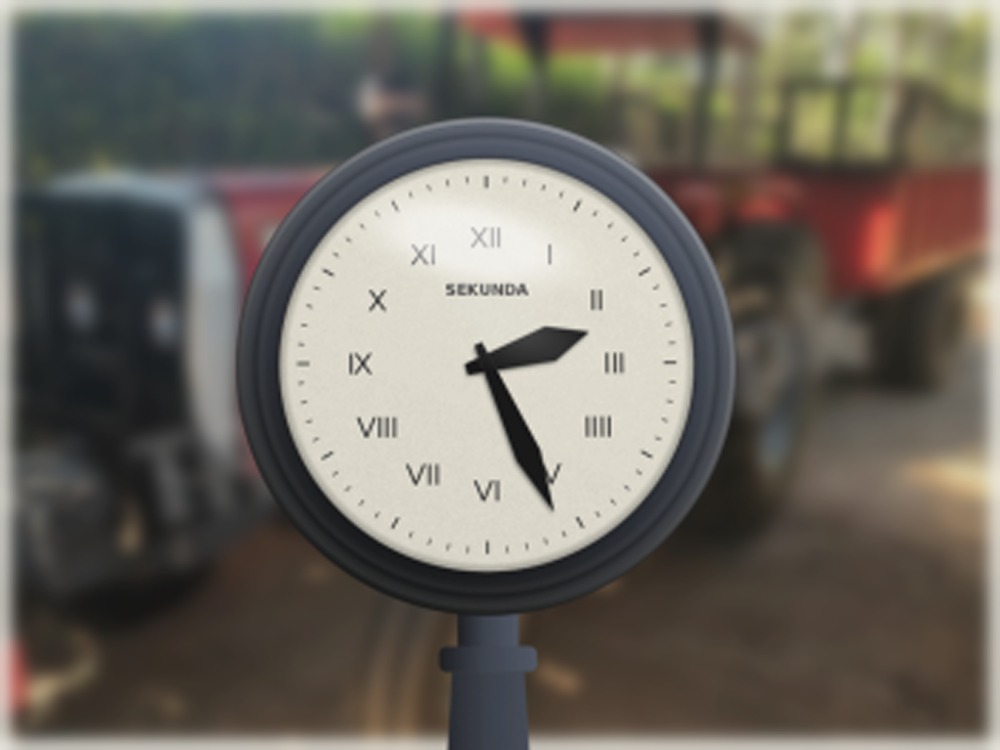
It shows 2:26
